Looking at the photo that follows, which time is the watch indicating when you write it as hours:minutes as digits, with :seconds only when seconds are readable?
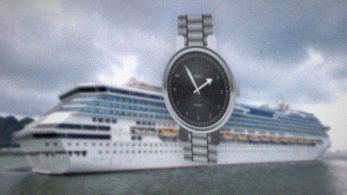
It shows 1:55
